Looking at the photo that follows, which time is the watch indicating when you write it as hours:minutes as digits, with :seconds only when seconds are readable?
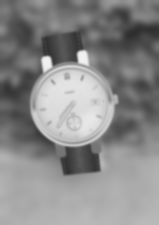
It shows 7:37
